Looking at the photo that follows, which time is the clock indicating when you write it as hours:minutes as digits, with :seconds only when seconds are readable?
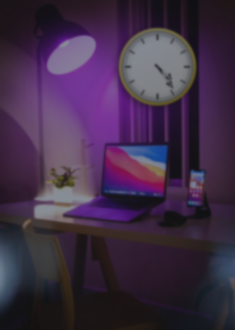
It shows 4:24
